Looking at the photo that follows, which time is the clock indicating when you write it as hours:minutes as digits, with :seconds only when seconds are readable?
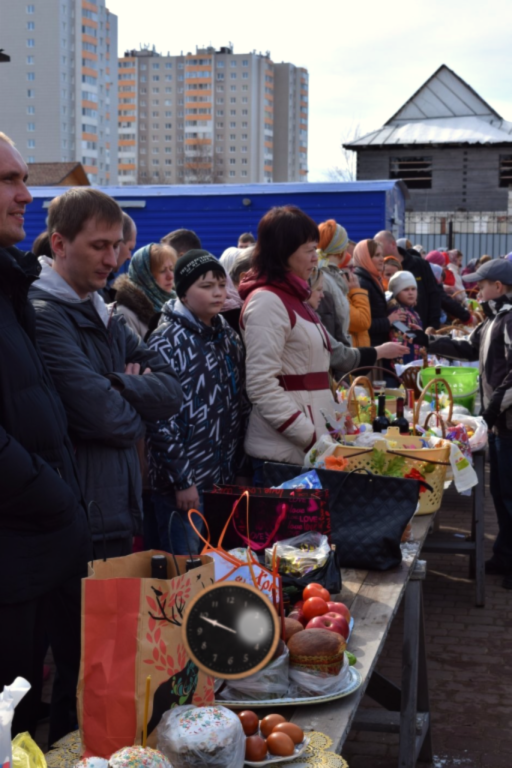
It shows 9:49
